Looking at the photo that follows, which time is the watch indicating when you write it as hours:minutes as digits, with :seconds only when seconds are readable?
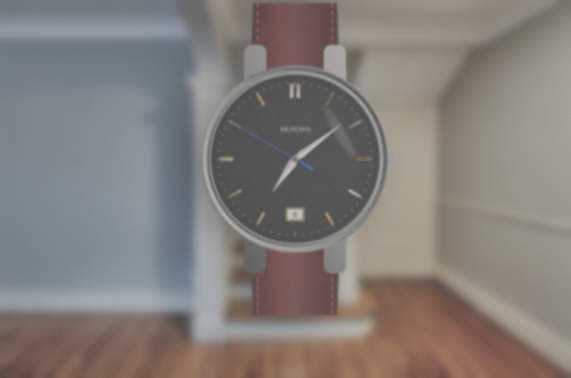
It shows 7:08:50
